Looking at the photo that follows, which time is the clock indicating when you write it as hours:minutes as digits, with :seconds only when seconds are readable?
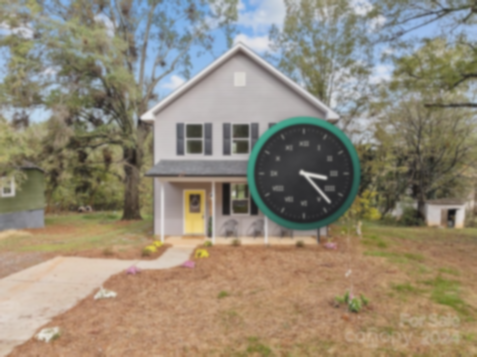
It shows 3:23
